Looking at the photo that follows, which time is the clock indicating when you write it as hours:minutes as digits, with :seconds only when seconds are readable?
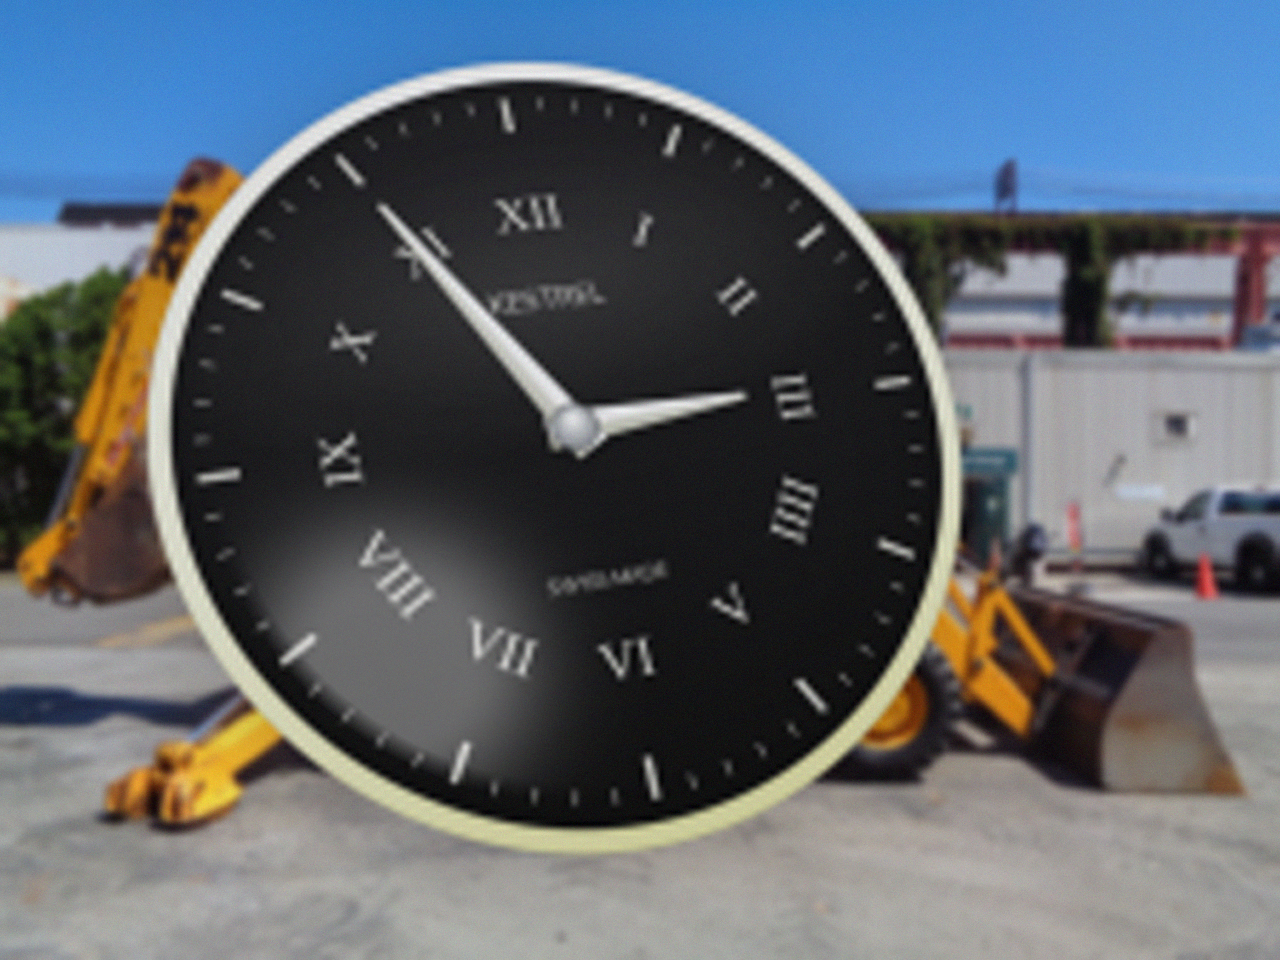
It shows 2:55
